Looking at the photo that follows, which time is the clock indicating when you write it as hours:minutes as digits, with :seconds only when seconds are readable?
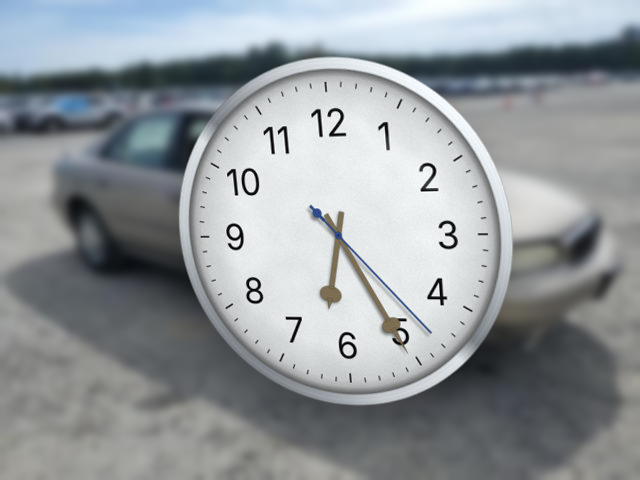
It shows 6:25:23
